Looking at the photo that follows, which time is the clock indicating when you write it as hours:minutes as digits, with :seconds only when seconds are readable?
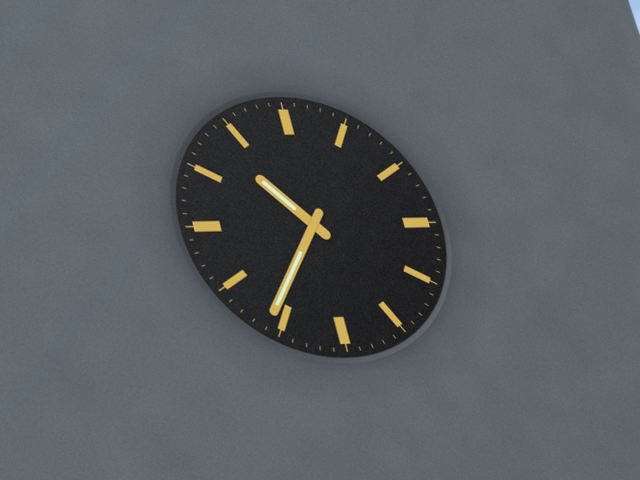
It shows 10:36
